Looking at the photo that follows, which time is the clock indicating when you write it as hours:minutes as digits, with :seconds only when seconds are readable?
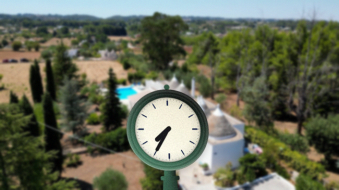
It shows 7:35
